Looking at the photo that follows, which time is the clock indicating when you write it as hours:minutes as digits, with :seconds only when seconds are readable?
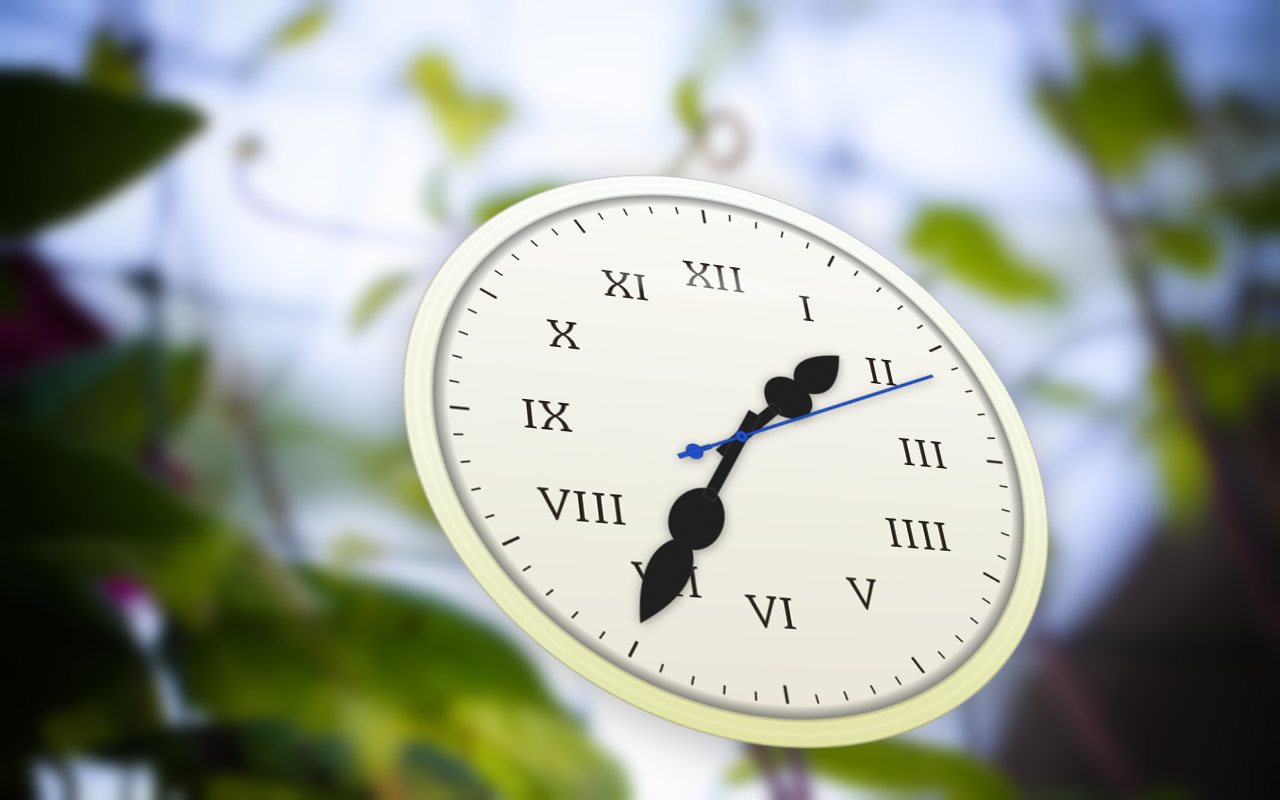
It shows 1:35:11
